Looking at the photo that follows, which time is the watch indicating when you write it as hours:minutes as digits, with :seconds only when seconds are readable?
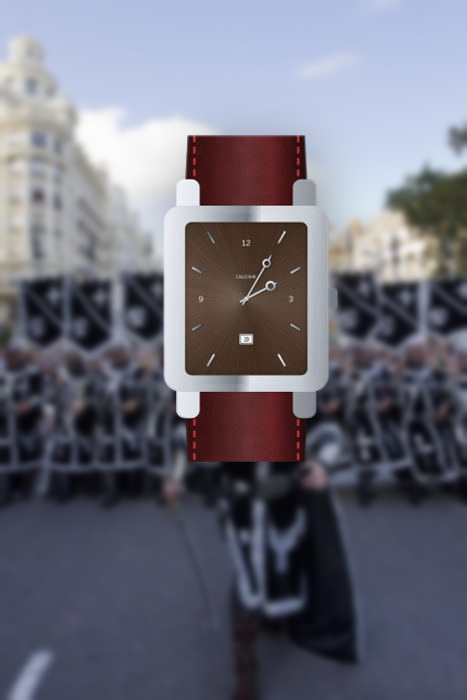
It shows 2:05
